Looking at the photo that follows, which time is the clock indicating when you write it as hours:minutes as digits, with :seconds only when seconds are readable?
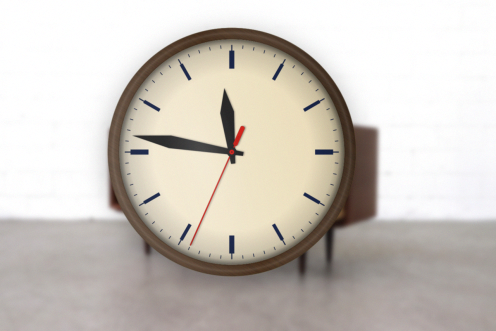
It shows 11:46:34
